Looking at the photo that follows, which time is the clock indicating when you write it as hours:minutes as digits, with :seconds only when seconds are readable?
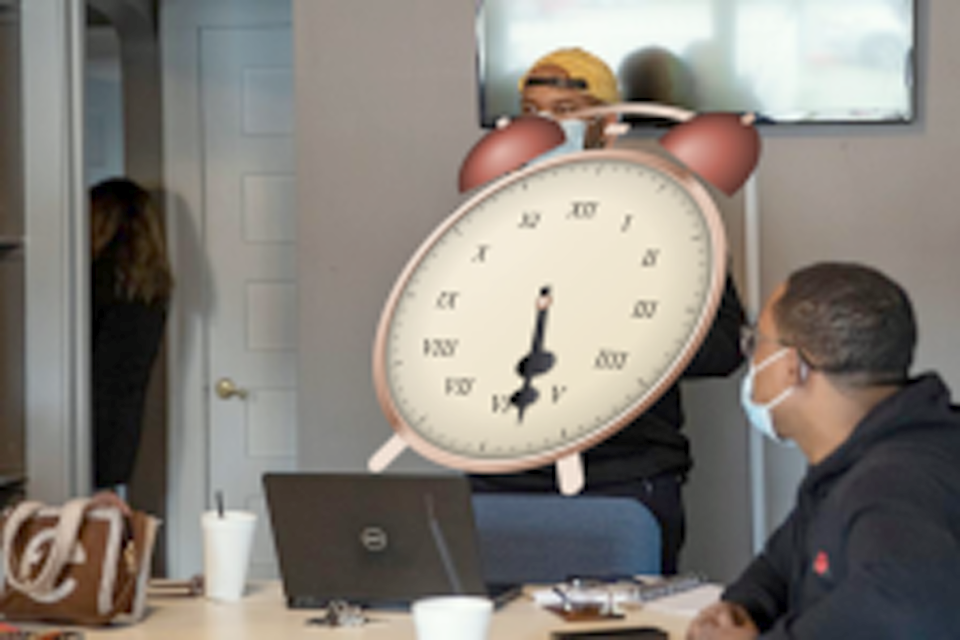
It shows 5:28
